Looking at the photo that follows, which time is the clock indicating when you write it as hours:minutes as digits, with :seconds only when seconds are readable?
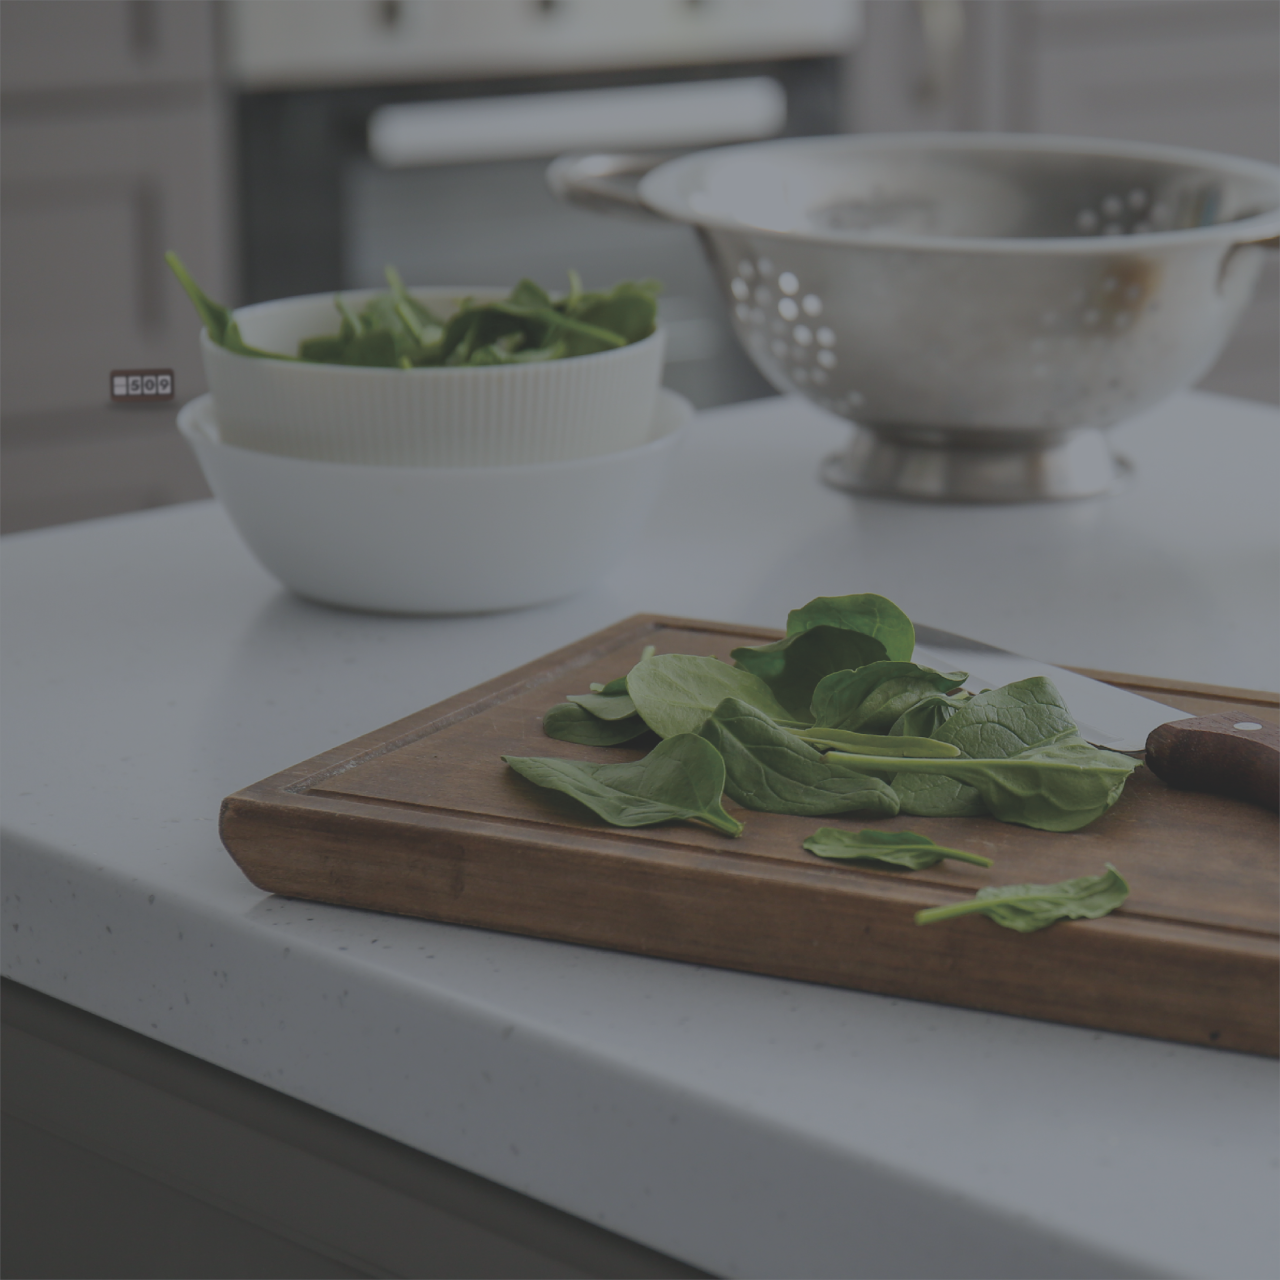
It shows 5:09
